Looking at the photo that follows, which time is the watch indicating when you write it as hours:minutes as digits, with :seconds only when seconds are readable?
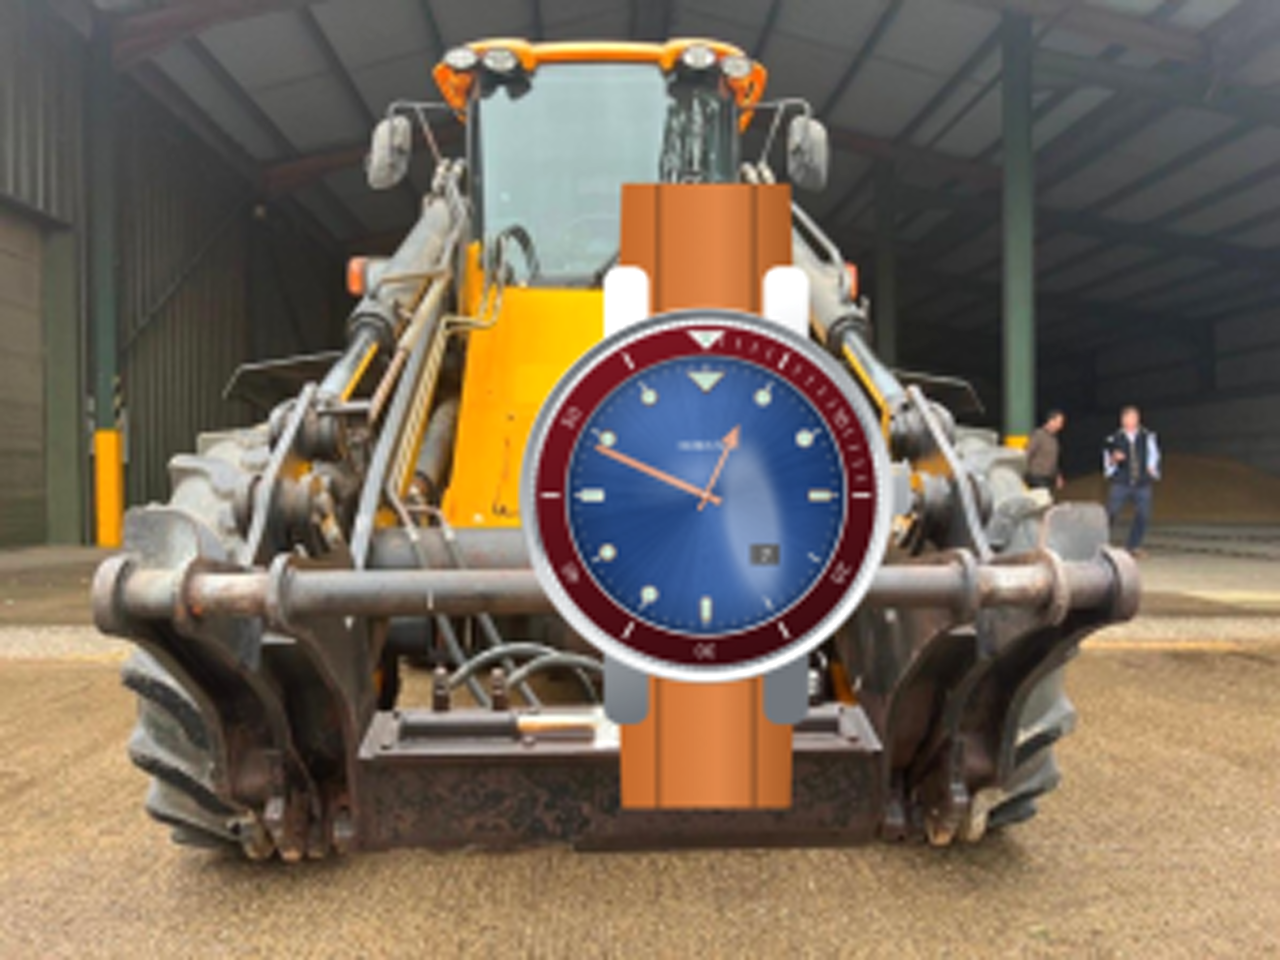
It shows 12:49
